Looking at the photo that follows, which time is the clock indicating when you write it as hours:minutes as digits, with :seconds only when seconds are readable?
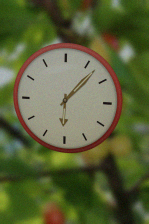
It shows 6:07
